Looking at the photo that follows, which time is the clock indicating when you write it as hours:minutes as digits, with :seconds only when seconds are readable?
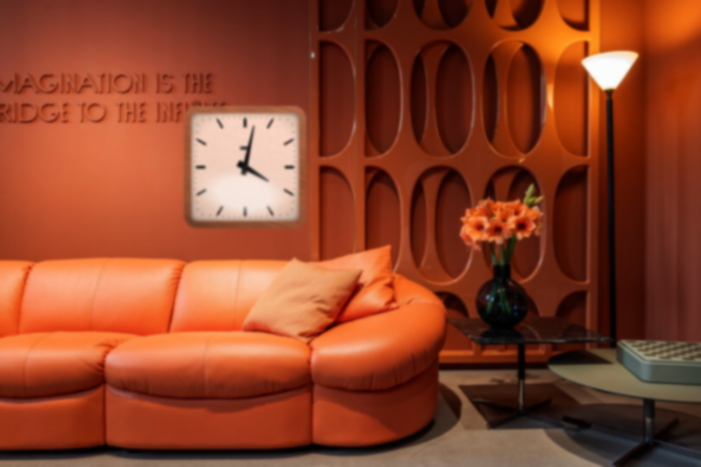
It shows 4:02
